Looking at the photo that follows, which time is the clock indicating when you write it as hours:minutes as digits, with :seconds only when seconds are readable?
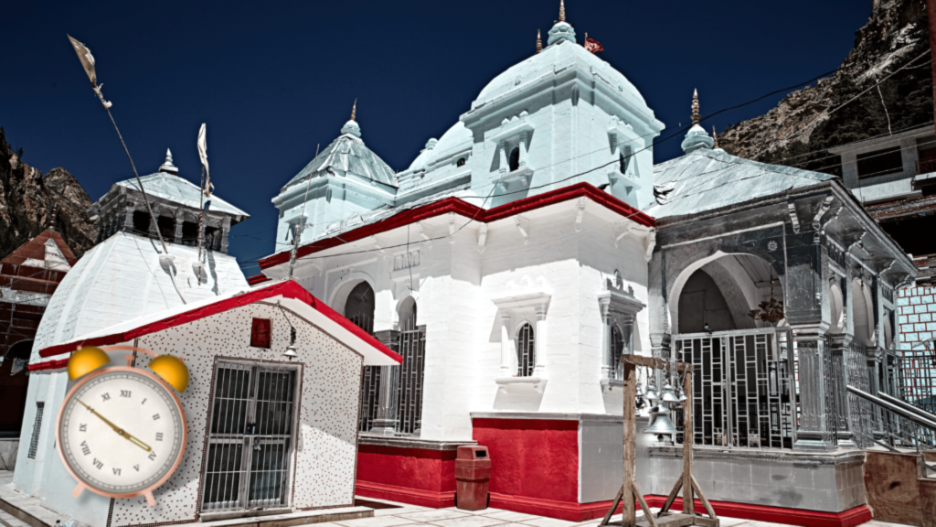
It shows 3:50
